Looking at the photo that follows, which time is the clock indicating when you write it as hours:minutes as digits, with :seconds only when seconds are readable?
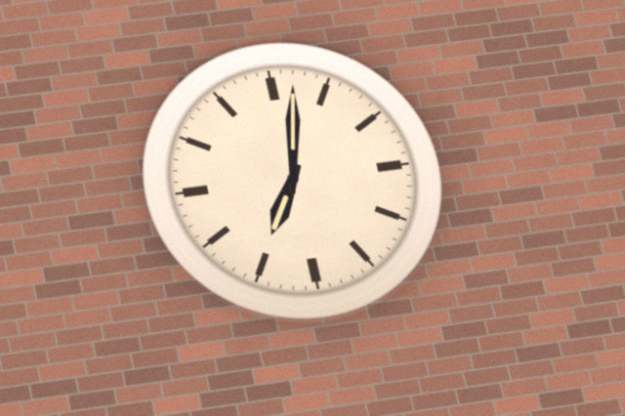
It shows 7:02
